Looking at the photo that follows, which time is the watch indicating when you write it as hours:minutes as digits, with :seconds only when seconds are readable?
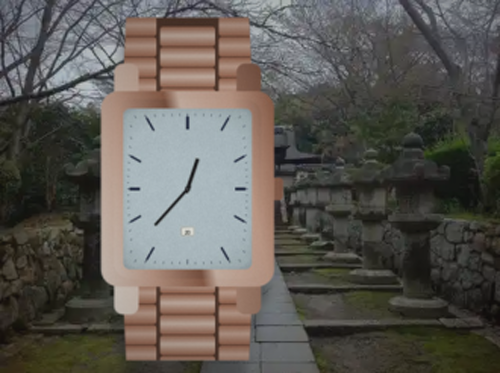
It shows 12:37
